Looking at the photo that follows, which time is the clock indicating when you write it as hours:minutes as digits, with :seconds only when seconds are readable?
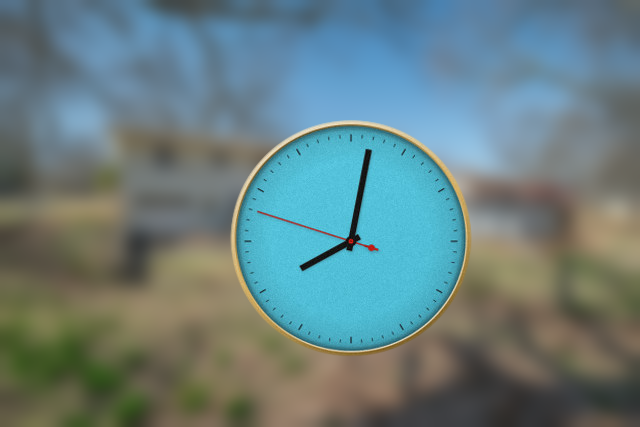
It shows 8:01:48
